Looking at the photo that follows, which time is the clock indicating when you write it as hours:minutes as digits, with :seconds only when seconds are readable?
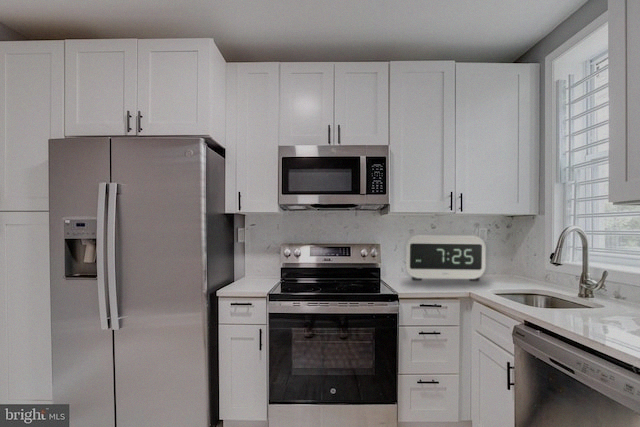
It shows 7:25
